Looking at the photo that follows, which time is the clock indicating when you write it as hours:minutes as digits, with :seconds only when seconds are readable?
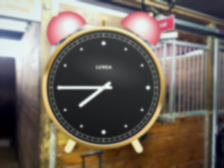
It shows 7:45
